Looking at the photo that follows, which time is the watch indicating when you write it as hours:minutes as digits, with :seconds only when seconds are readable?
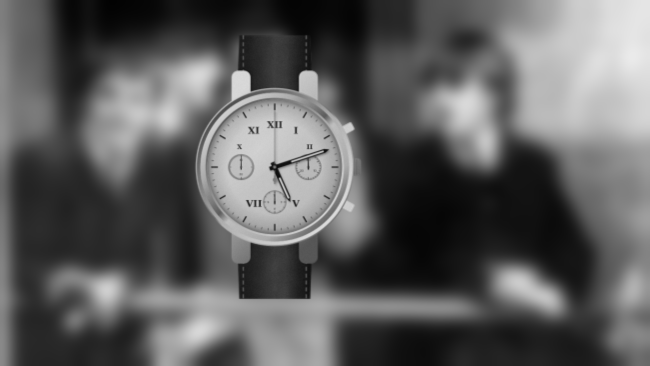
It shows 5:12
